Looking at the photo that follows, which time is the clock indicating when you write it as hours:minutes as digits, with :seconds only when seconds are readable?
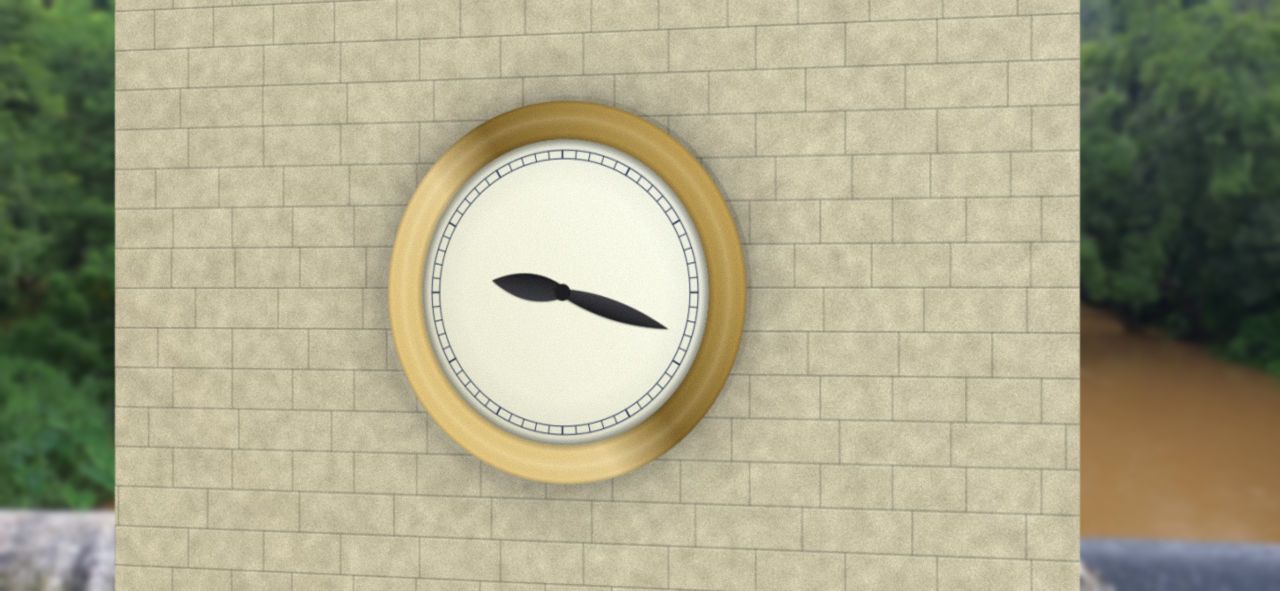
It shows 9:18
